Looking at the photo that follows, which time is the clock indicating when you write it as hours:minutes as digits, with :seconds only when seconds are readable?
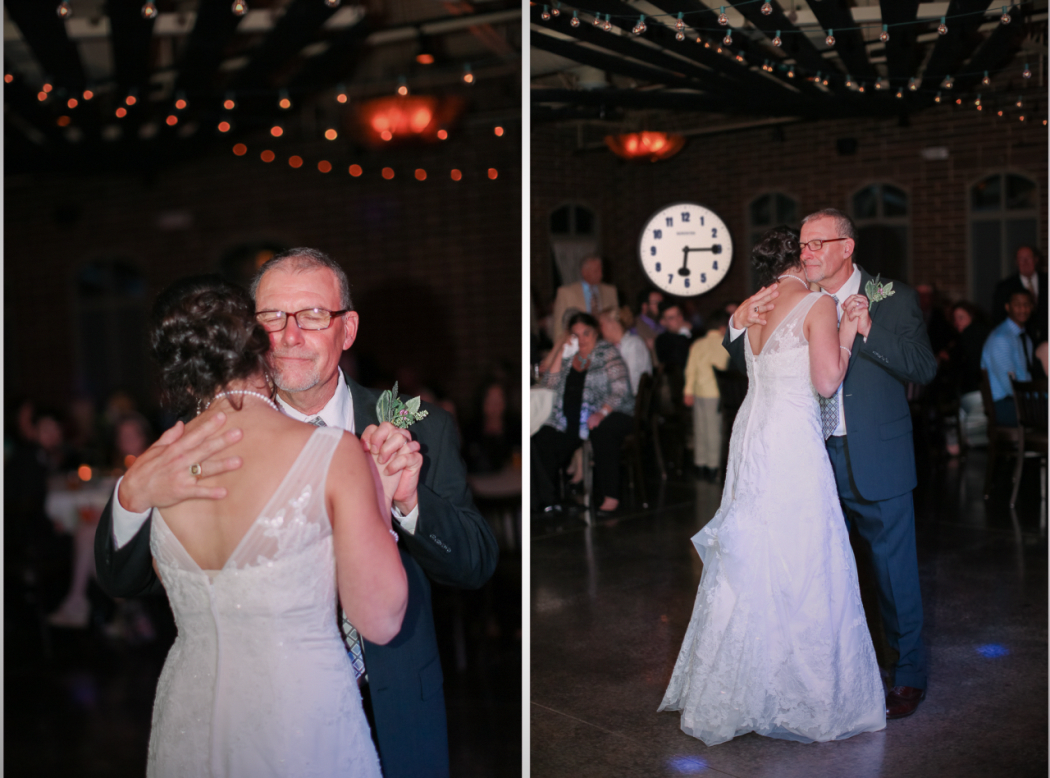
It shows 6:15
